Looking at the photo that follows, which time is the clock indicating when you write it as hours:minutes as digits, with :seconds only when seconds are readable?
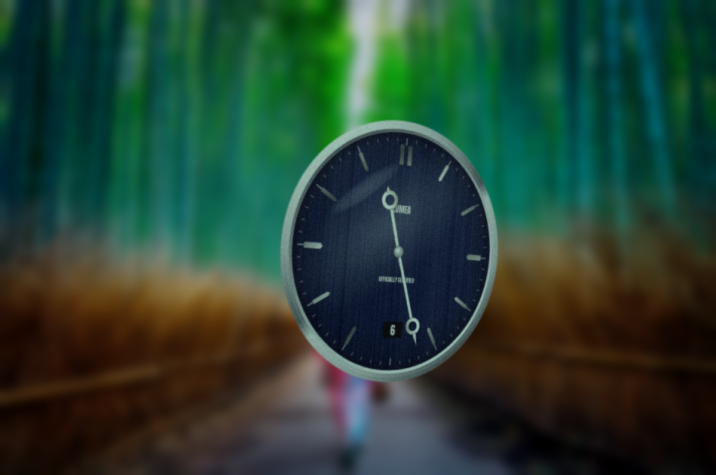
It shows 11:27
